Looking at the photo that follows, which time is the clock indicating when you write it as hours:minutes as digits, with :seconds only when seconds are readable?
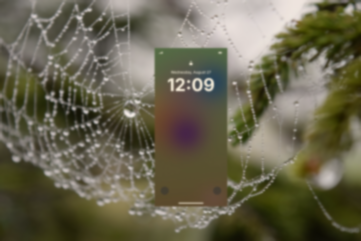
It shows 12:09
